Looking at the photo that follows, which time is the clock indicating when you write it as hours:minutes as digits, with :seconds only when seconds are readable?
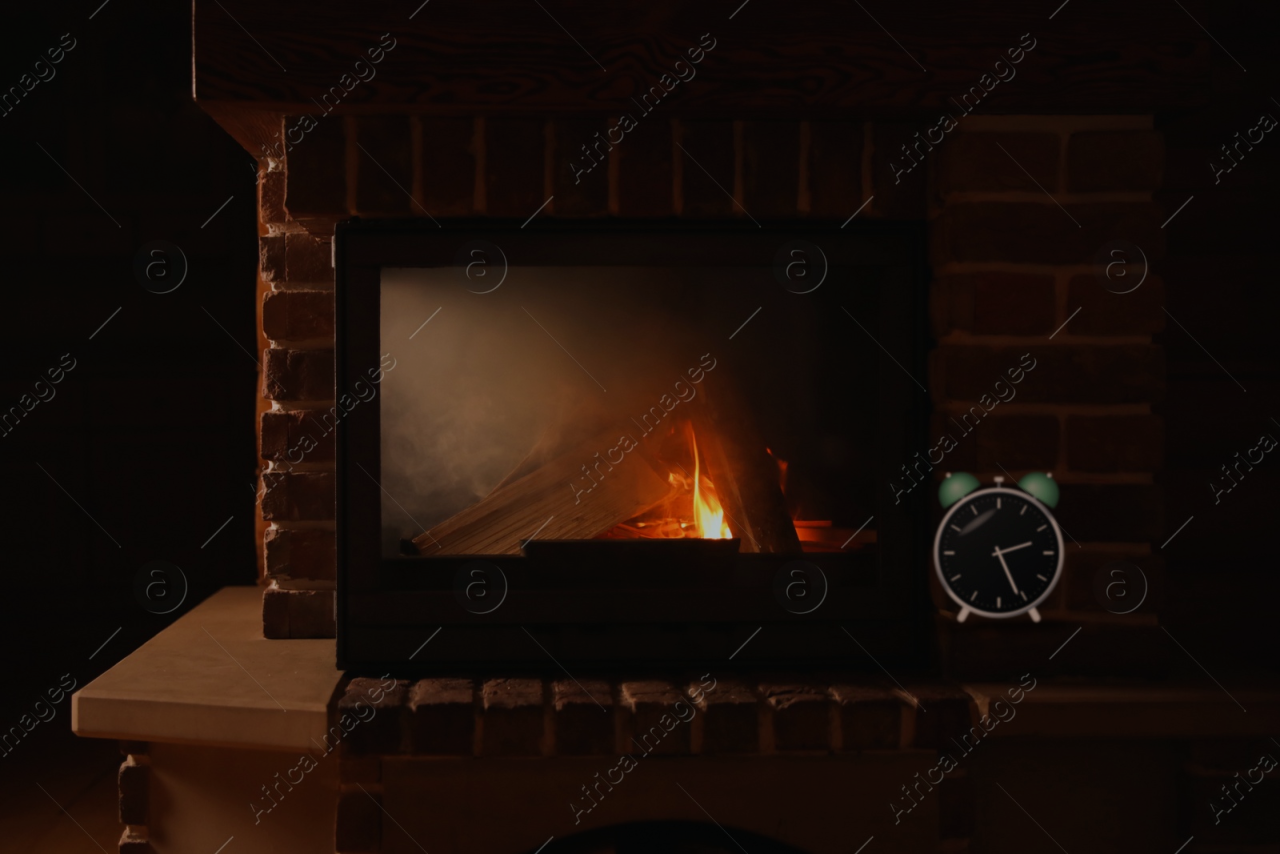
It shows 2:26
